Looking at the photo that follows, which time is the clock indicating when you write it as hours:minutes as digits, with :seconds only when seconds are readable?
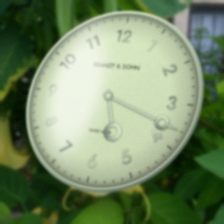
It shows 5:18
